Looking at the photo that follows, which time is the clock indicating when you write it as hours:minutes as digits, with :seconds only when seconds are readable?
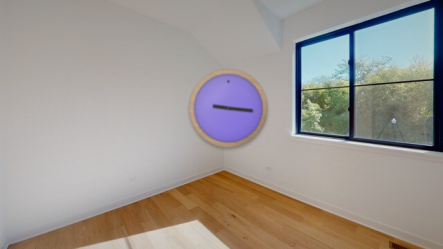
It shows 9:16
